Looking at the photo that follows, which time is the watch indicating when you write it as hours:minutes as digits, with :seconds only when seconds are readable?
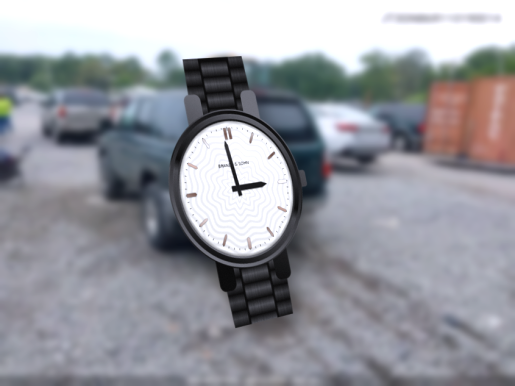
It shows 2:59
